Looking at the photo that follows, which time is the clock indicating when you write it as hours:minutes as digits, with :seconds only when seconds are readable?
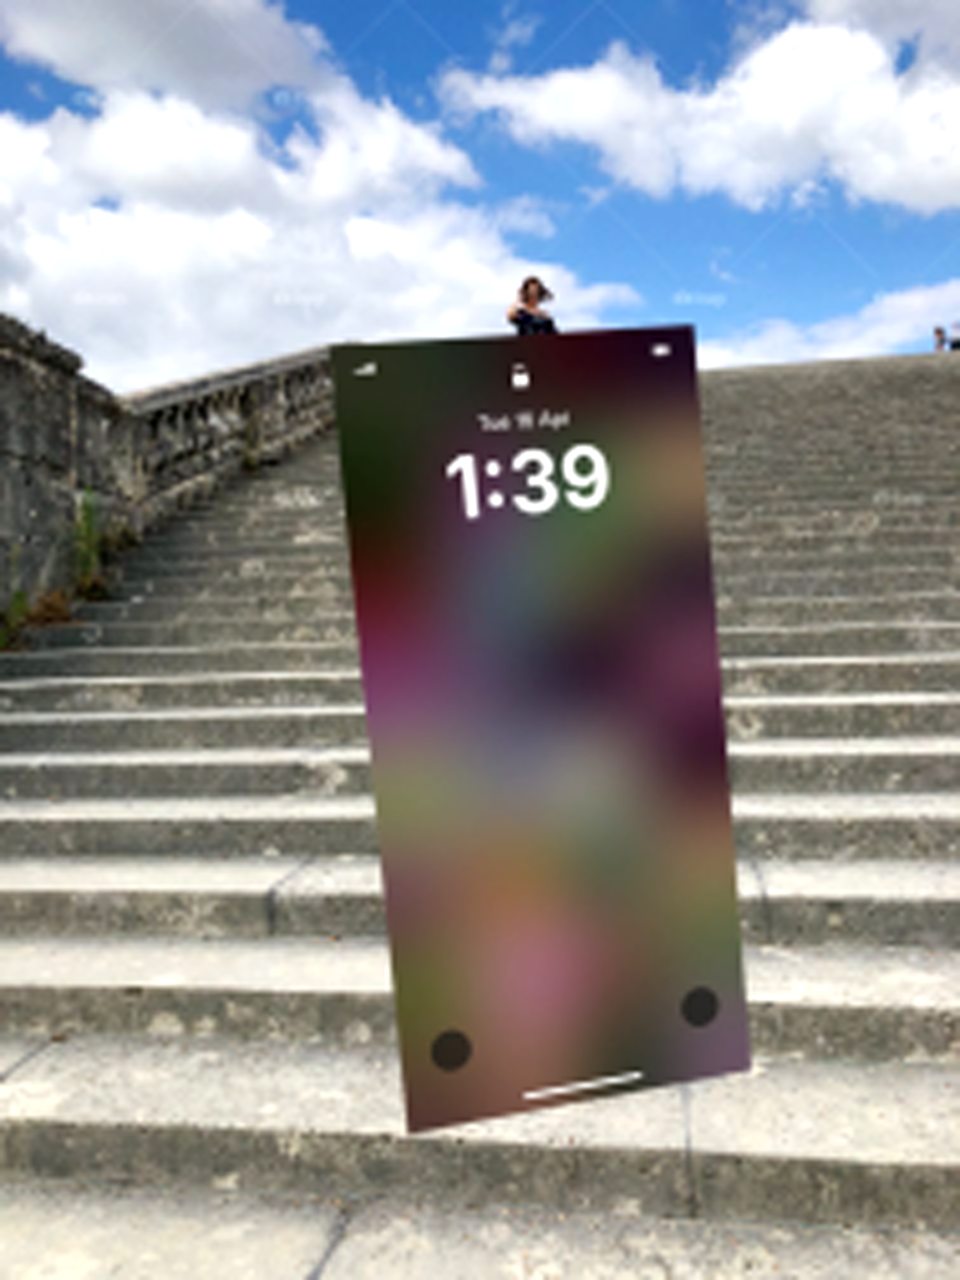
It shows 1:39
